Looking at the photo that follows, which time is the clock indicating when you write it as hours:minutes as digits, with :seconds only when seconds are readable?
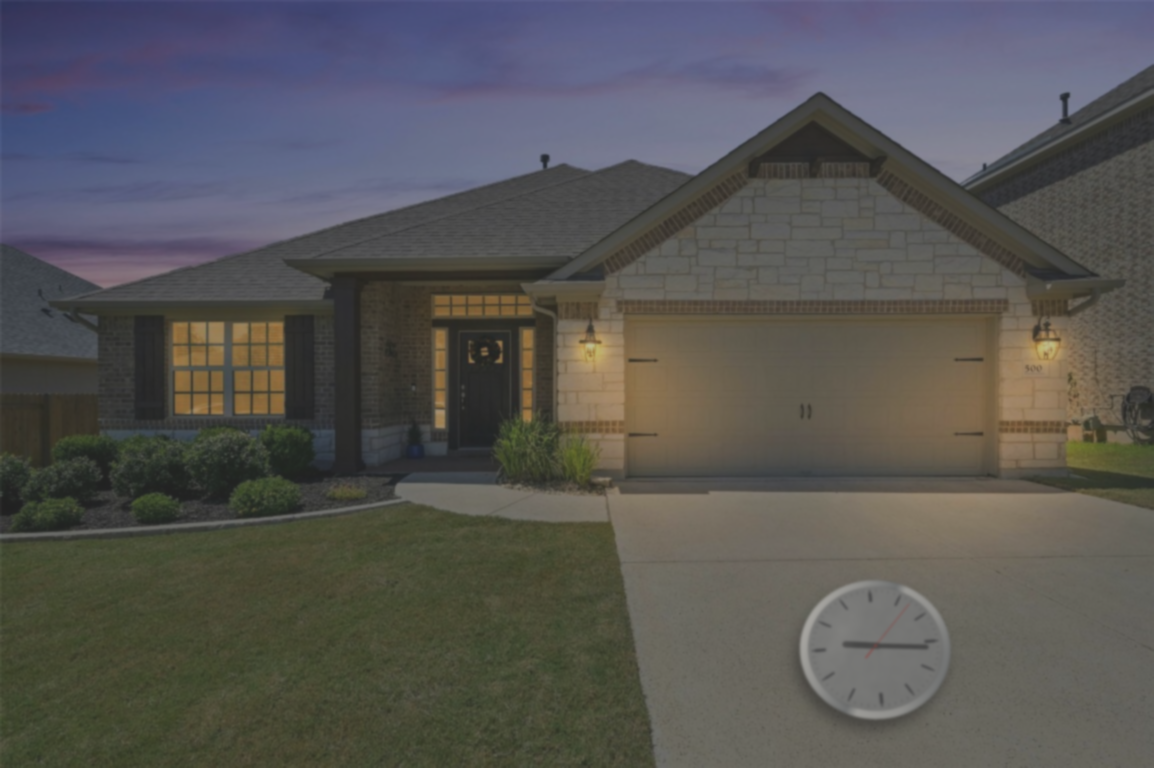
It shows 9:16:07
